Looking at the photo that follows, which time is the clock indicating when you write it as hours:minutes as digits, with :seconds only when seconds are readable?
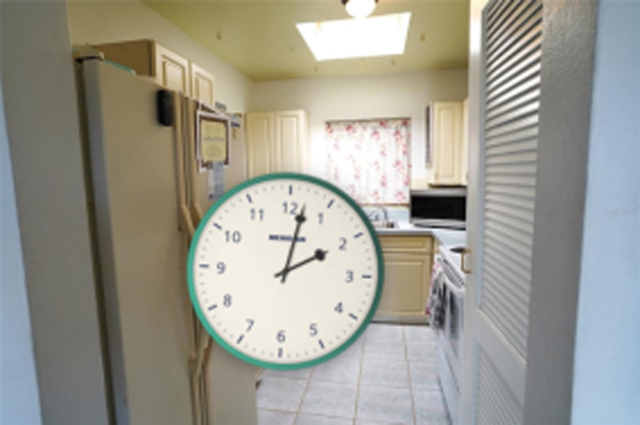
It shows 2:02
